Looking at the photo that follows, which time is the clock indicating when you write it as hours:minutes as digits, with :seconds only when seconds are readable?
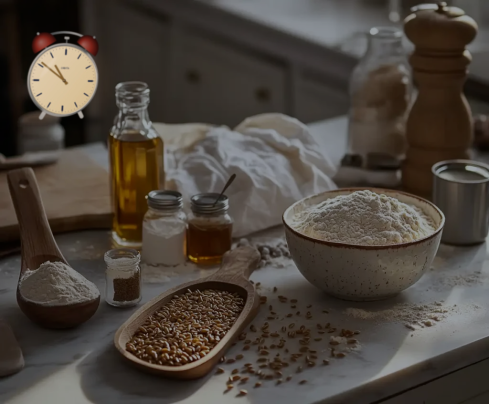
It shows 10:51
